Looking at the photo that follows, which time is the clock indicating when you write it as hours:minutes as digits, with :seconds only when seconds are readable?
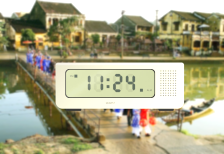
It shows 11:24
